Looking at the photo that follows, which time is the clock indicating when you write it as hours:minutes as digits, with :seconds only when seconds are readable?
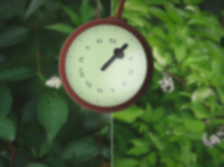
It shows 1:05
